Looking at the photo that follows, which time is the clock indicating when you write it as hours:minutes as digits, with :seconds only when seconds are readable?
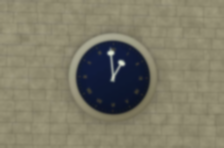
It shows 12:59
